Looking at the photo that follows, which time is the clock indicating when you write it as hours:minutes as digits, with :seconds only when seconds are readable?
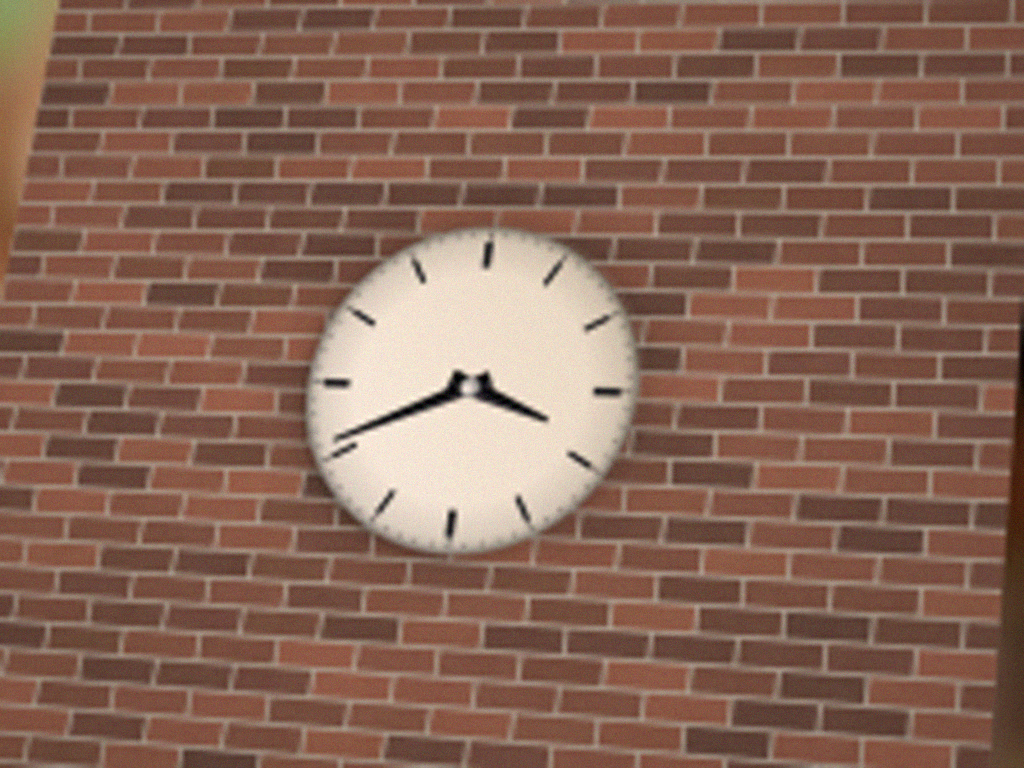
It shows 3:41
